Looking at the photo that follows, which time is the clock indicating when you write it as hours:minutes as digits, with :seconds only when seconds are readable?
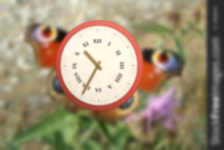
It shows 10:35
